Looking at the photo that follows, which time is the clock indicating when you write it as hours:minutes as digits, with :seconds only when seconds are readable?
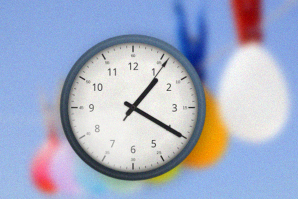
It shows 1:20:06
